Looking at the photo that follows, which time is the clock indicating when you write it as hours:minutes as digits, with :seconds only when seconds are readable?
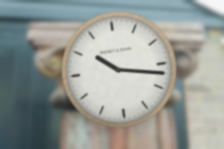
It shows 10:17
